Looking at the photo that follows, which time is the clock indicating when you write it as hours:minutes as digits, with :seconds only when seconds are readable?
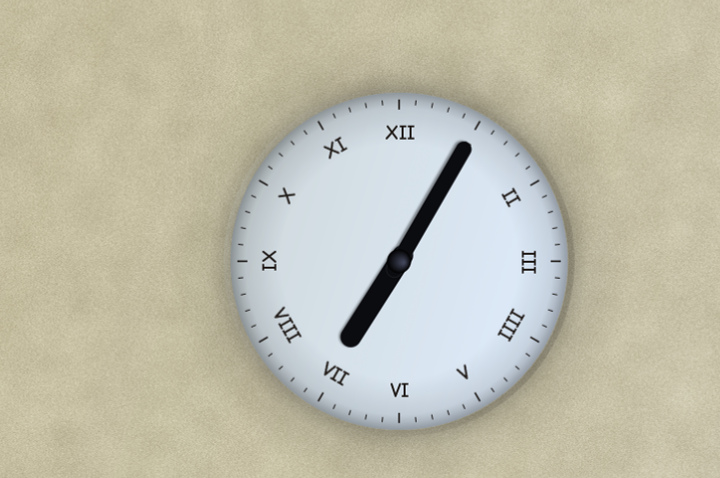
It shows 7:05
